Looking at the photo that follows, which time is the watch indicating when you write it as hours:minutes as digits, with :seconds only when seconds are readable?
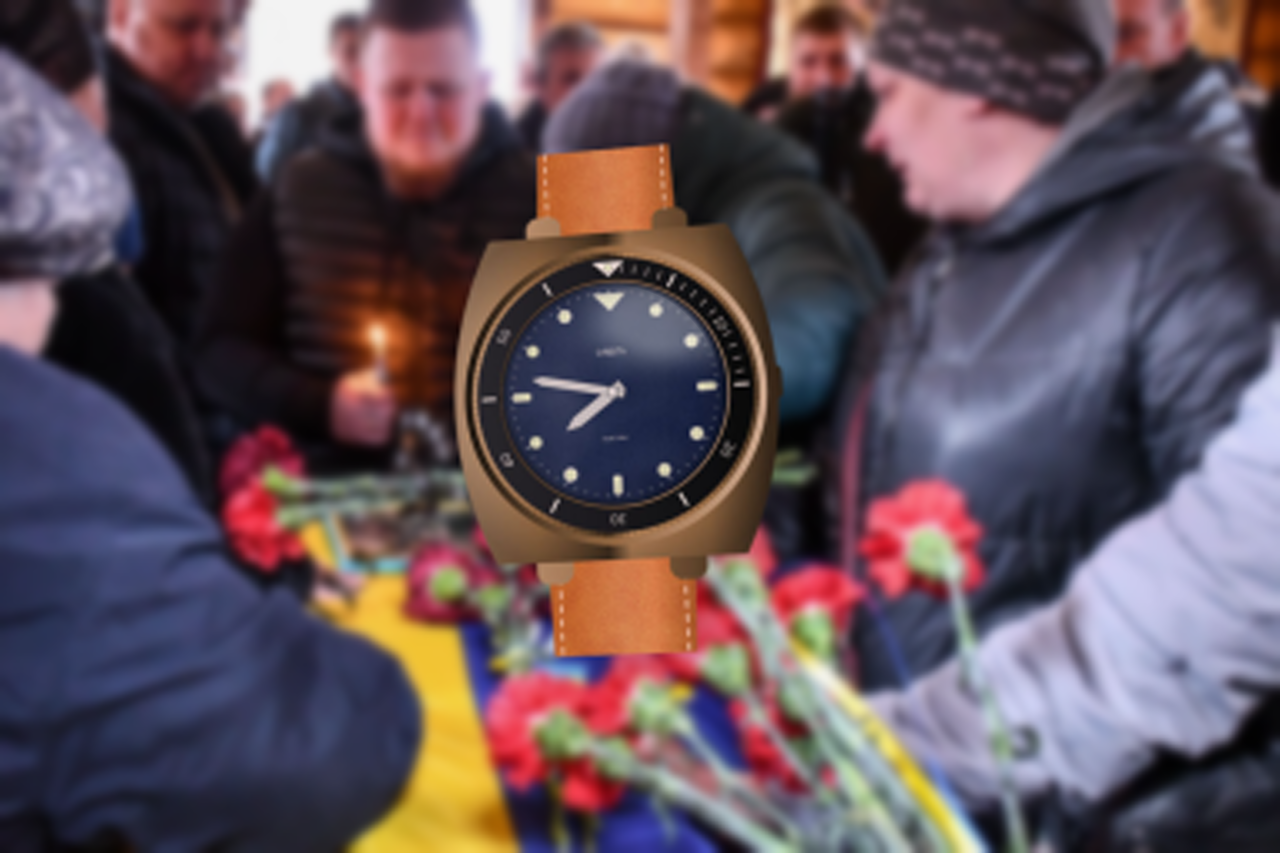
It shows 7:47
